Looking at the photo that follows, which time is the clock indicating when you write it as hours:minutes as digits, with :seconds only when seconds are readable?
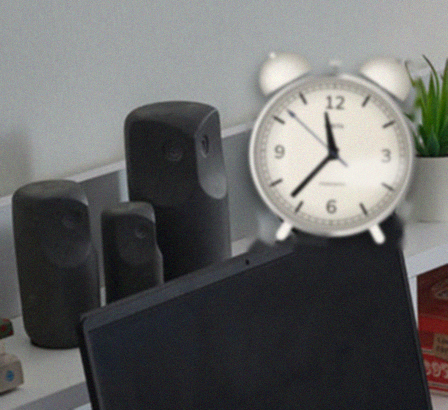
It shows 11:36:52
